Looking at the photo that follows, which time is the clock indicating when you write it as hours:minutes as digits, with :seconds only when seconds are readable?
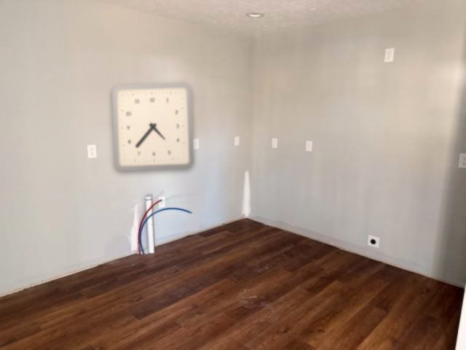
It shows 4:37
